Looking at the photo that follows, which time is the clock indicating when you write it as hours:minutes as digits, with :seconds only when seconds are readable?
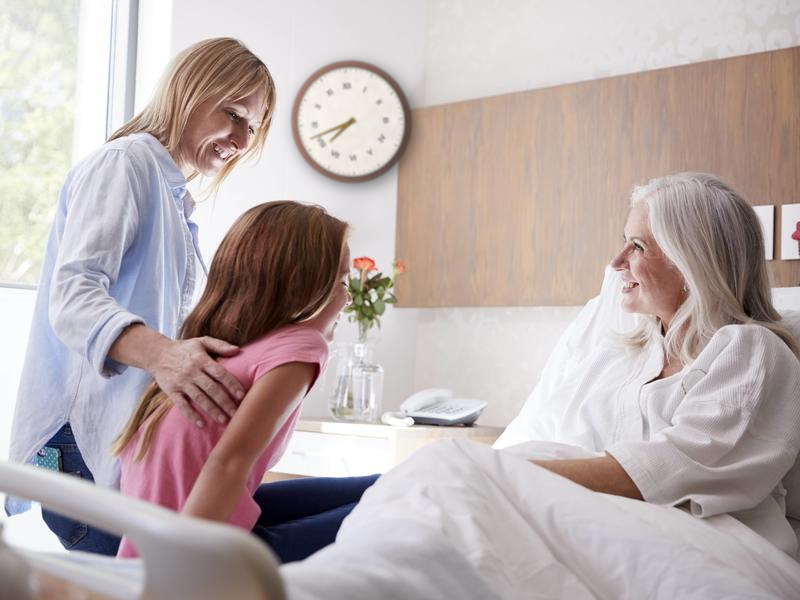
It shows 7:42
